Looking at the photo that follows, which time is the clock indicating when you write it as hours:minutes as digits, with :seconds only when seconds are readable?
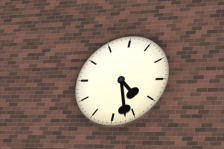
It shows 4:27
